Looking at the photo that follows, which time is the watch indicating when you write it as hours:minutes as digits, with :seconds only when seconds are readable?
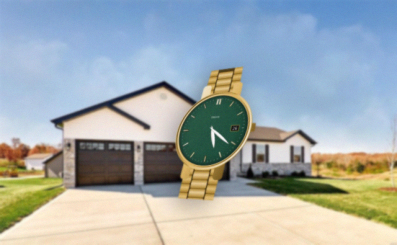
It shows 5:21
